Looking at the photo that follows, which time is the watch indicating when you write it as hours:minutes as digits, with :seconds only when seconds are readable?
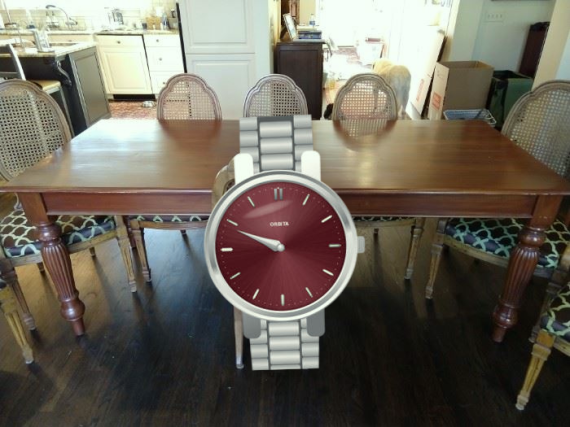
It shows 9:49
